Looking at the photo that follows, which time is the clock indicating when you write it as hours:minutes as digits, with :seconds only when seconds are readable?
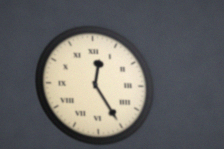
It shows 12:25
